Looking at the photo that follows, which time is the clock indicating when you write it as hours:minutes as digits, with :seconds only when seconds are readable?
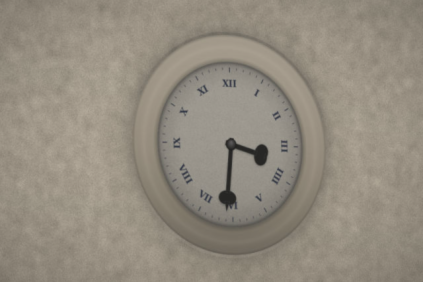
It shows 3:31
